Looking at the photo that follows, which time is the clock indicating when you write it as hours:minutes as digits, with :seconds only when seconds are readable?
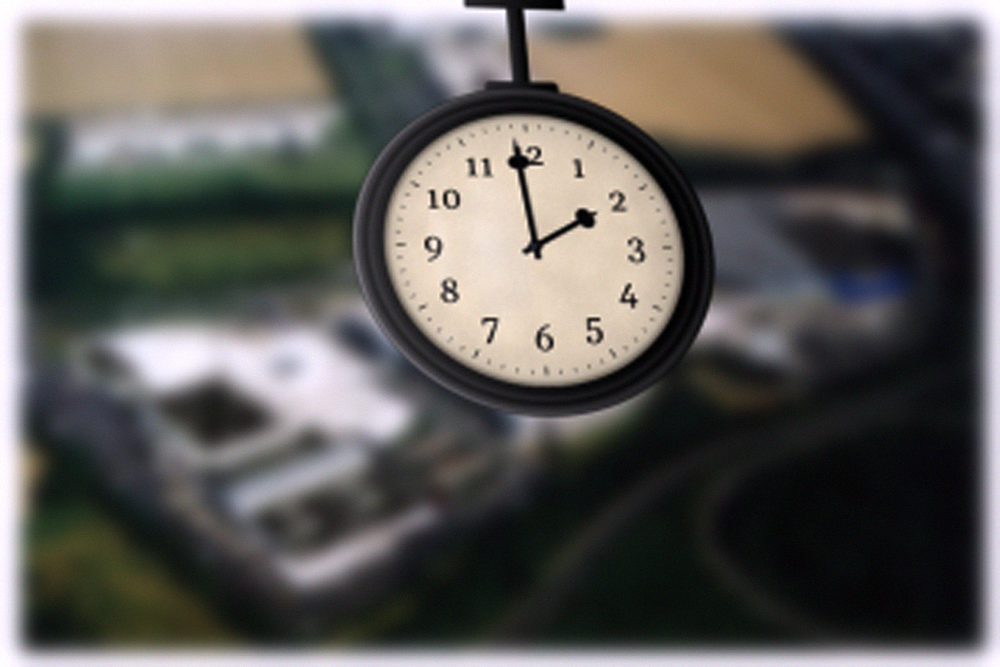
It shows 1:59
